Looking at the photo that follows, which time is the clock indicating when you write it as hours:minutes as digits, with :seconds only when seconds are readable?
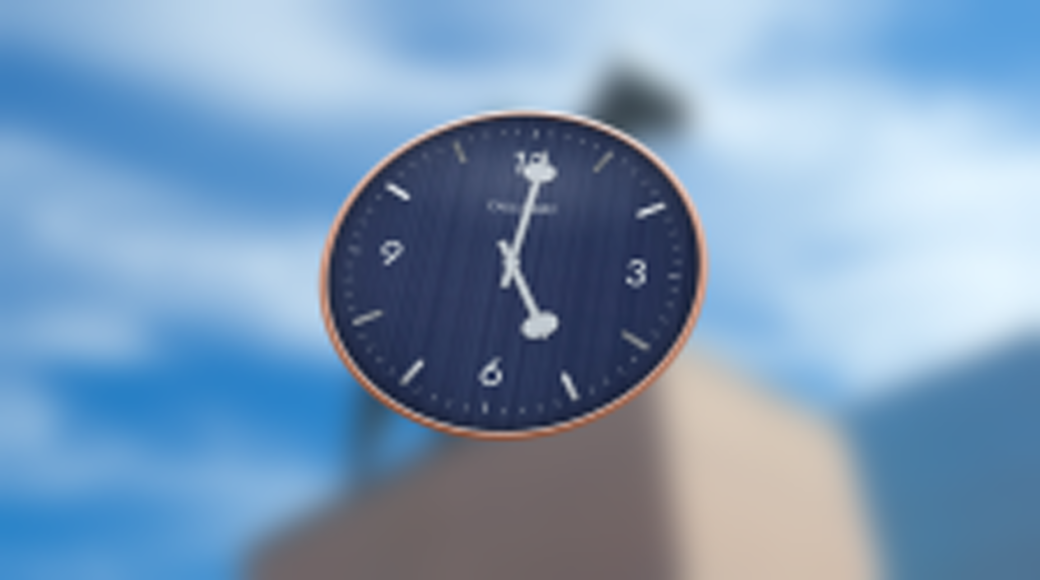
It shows 5:01
